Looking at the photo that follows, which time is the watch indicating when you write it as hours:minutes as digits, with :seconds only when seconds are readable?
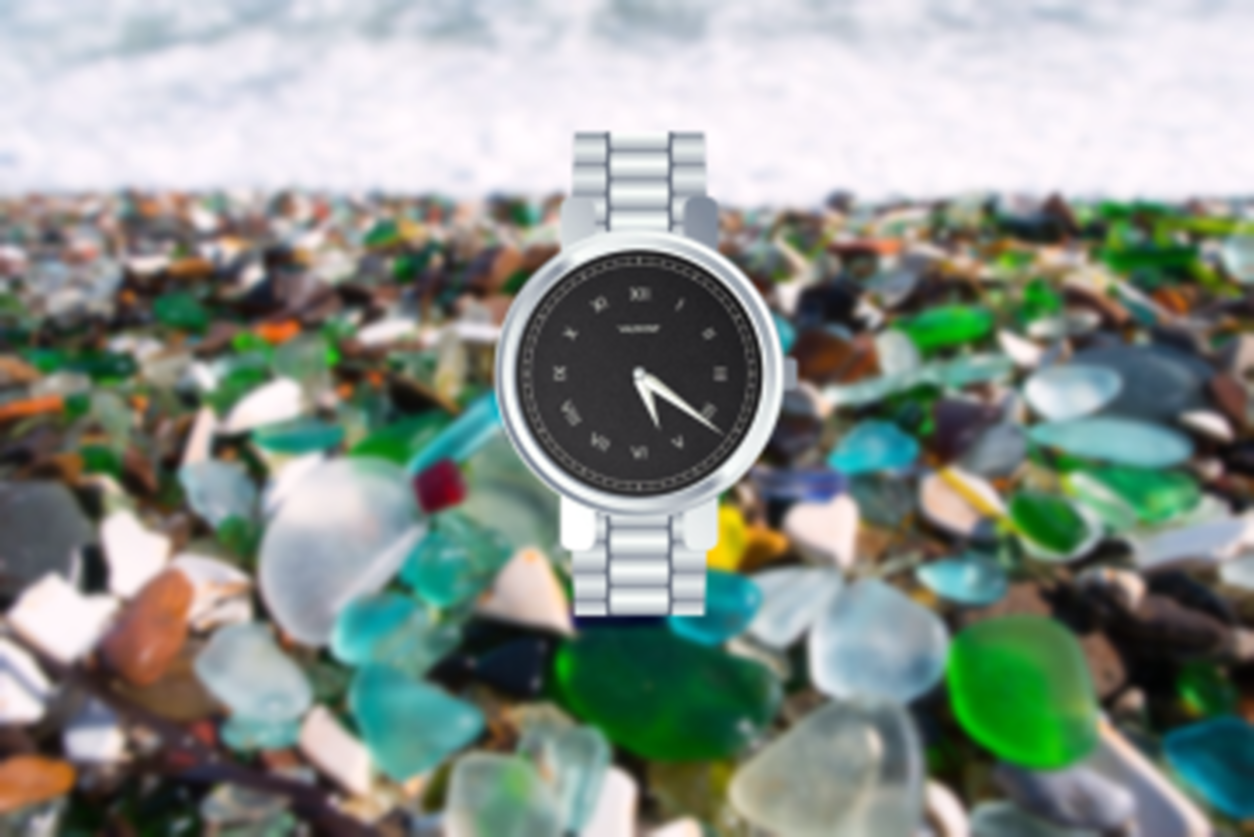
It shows 5:21
